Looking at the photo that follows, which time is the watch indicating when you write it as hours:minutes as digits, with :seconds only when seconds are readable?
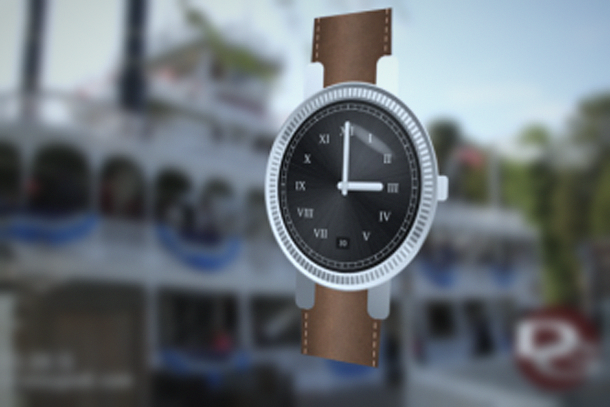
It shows 3:00
